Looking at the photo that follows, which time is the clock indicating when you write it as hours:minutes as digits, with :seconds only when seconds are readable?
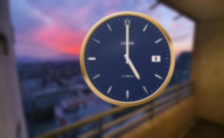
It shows 5:00
